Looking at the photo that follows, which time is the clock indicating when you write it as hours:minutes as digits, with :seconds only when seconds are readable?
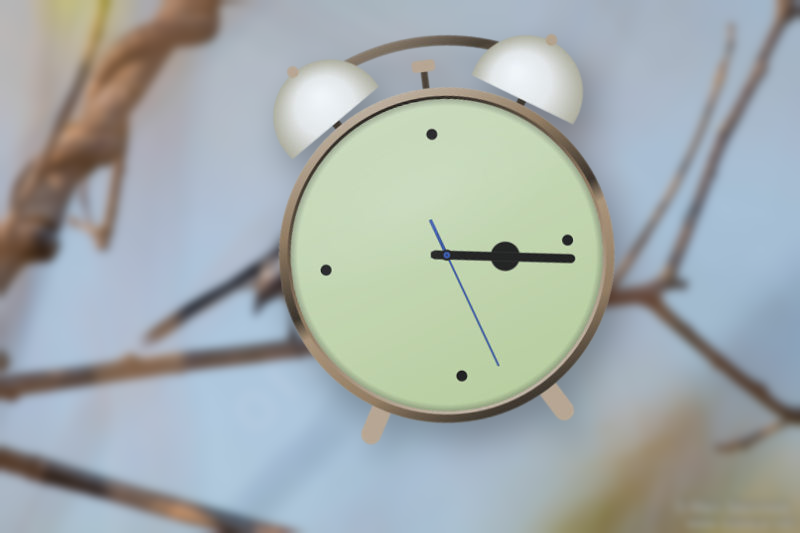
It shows 3:16:27
